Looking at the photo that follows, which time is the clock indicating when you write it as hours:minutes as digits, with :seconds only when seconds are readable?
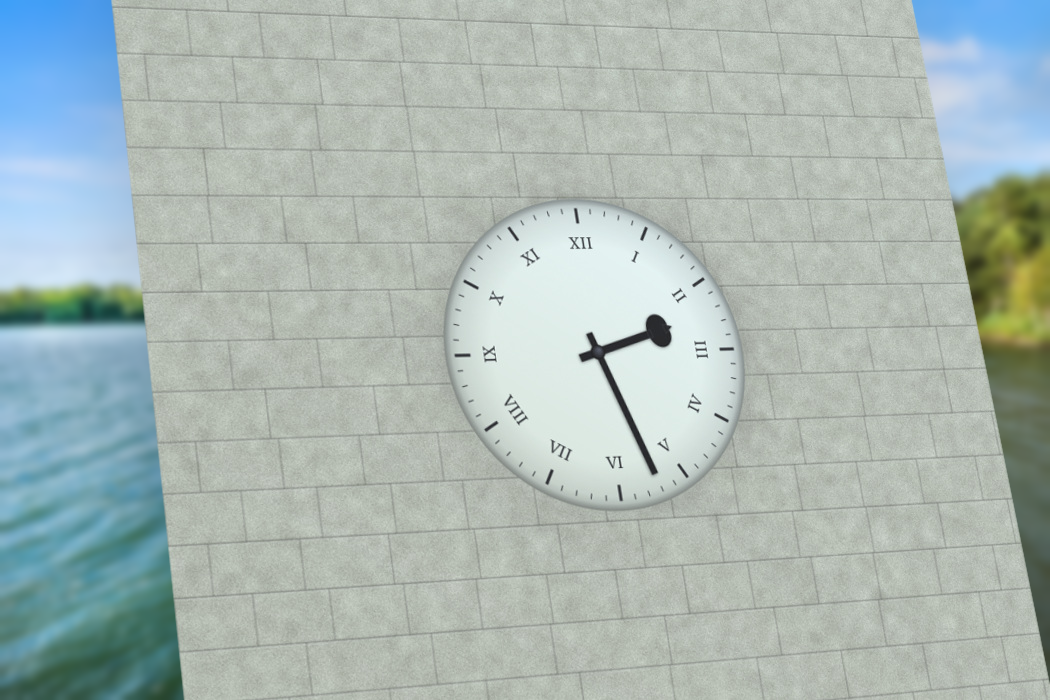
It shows 2:27
